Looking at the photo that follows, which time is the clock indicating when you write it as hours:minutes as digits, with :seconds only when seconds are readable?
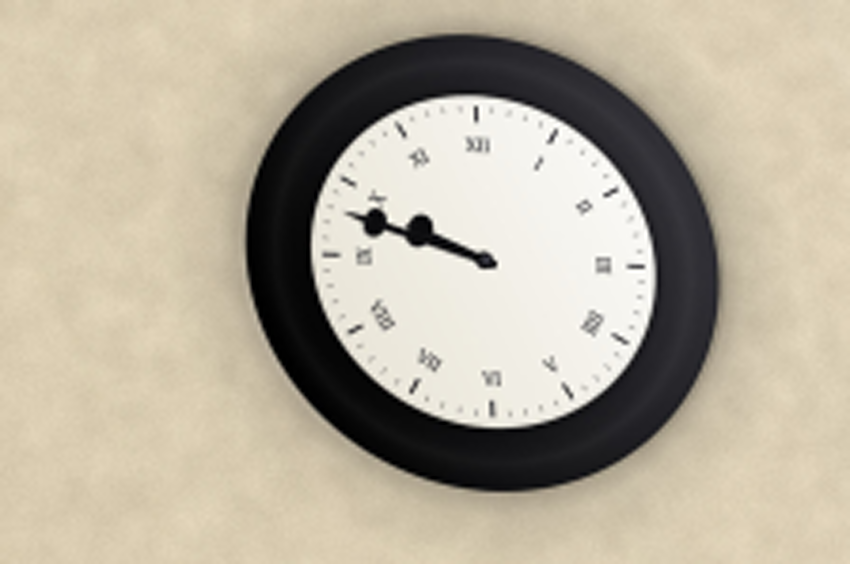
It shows 9:48
